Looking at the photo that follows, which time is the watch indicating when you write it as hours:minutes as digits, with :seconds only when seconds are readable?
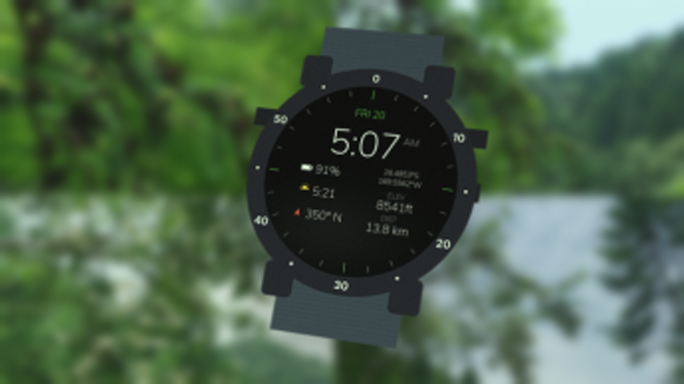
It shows 5:07
